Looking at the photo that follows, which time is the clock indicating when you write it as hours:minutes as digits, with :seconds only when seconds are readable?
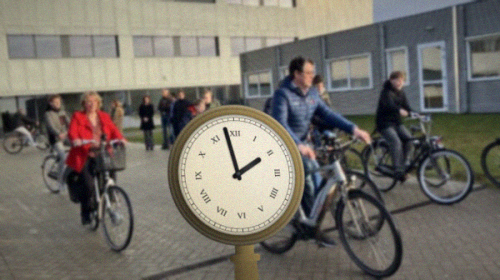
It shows 1:58
